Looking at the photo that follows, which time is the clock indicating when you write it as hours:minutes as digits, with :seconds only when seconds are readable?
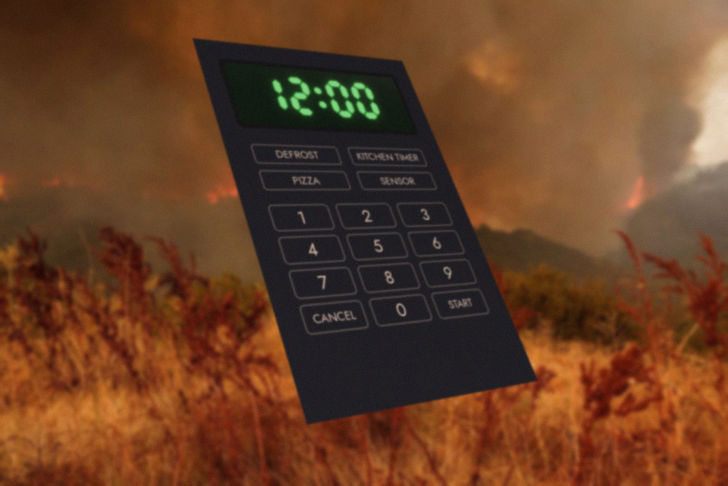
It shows 12:00
